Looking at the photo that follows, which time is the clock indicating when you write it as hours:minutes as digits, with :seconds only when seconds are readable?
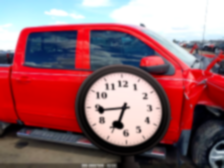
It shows 6:44
